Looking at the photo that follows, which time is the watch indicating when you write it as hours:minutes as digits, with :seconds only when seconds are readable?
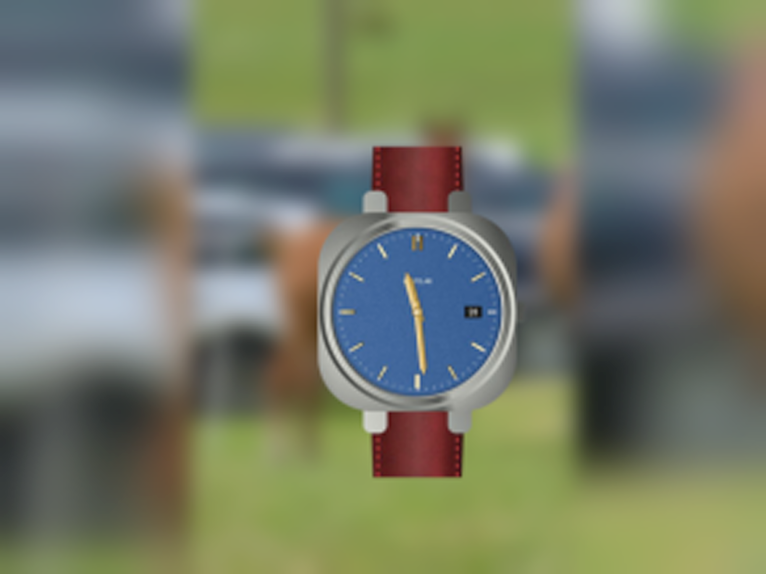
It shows 11:29
